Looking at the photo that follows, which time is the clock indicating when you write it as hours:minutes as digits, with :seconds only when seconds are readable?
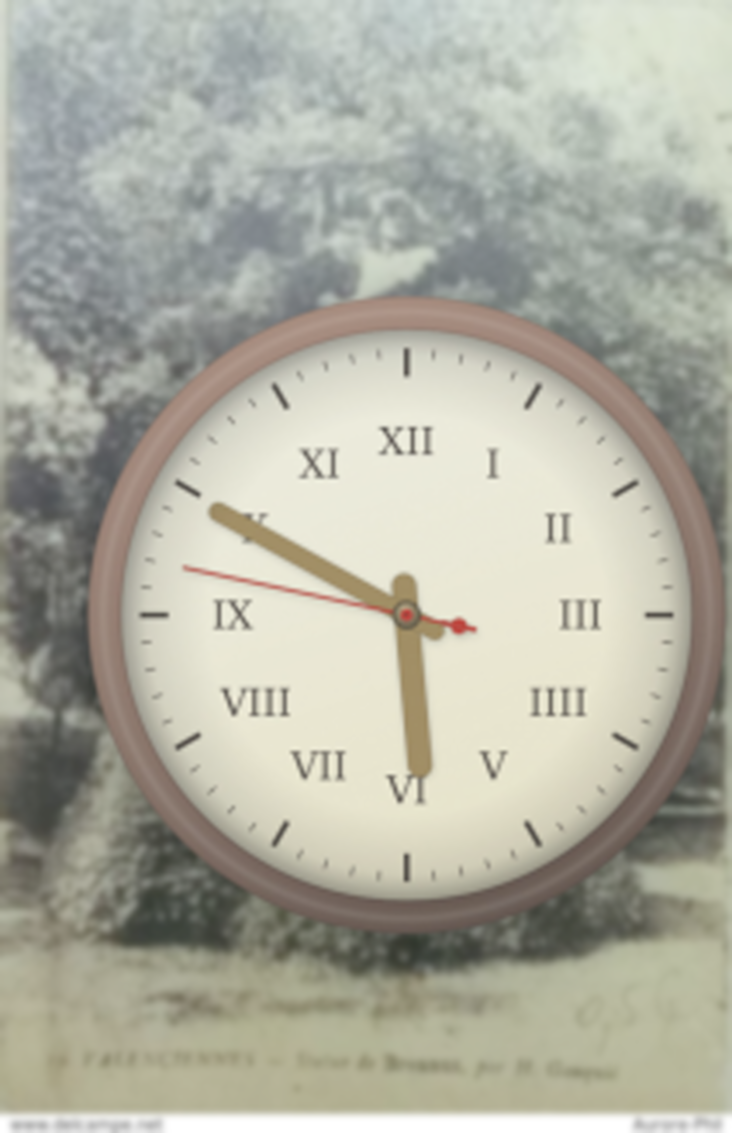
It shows 5:49:47
